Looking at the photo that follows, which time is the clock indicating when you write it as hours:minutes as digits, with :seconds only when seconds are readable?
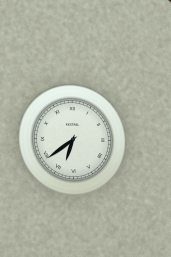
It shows 6:39
